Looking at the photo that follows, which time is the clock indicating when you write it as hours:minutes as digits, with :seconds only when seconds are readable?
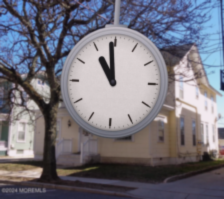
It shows 10:59
